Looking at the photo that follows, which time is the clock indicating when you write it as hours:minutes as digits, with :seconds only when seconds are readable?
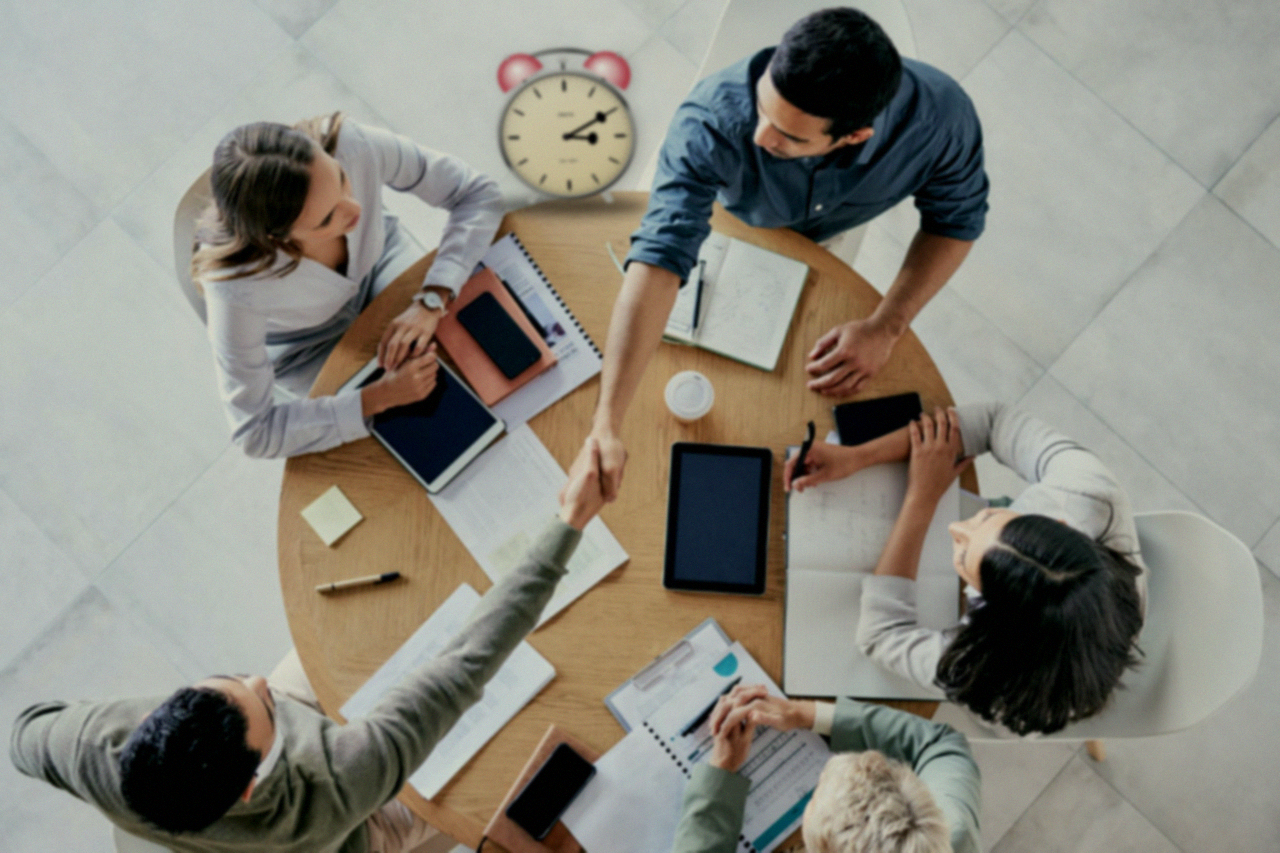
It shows 3:10
